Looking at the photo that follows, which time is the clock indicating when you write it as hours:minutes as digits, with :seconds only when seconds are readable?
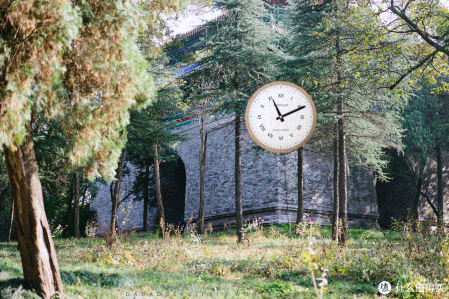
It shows 11:11
